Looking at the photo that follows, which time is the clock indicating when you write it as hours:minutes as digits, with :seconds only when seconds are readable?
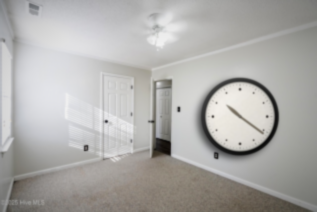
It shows 10:21
